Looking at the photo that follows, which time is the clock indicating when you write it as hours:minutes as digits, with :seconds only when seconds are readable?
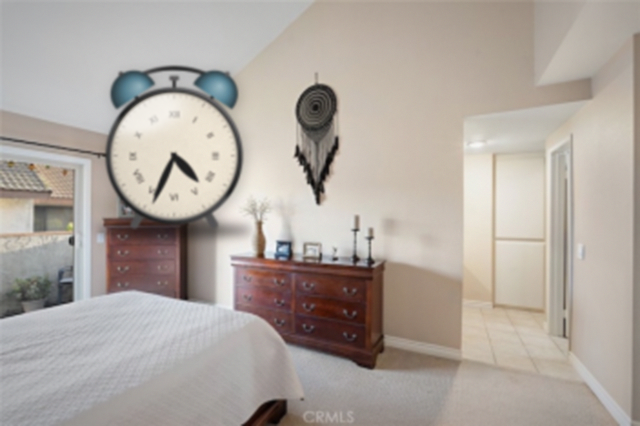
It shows 4:34
